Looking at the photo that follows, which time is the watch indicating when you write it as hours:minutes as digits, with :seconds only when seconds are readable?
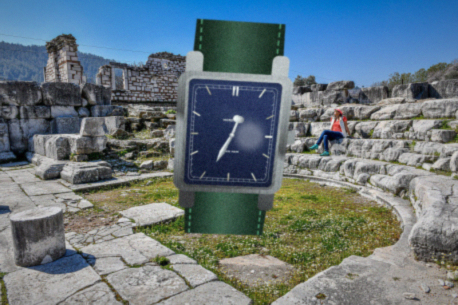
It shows 12:34
